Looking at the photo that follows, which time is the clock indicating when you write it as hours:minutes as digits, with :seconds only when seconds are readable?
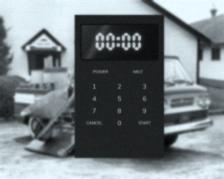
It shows 0:00
